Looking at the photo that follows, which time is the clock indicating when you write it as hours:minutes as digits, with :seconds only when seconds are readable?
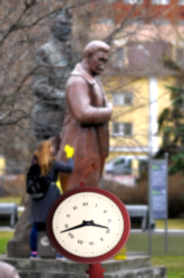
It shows 3:43
